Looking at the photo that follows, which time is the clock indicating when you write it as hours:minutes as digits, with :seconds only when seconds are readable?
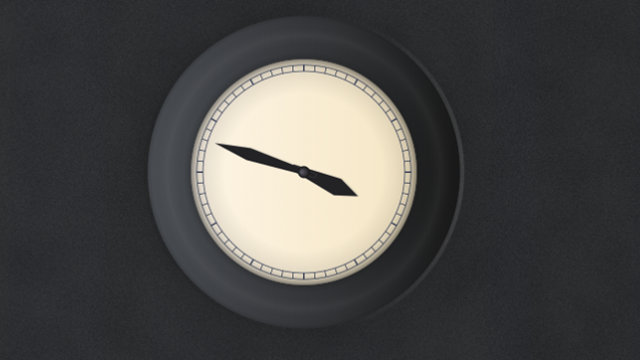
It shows 3:48
